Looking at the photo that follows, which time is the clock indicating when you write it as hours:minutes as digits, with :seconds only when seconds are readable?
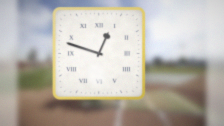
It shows 12:48
